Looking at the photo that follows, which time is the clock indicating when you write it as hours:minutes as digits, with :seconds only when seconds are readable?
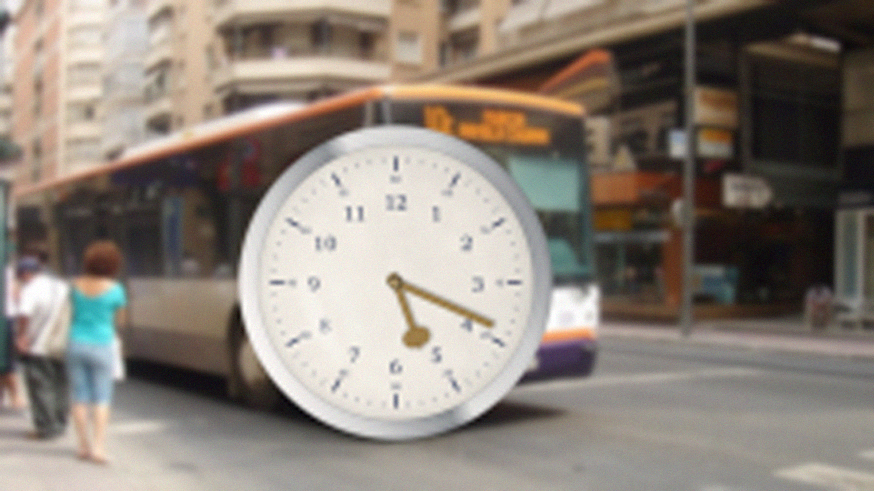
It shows 5:19
